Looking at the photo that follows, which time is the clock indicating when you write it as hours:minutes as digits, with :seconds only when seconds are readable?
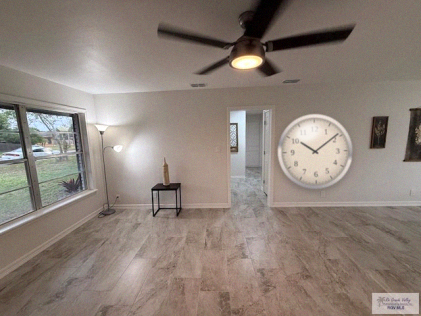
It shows 10:09
